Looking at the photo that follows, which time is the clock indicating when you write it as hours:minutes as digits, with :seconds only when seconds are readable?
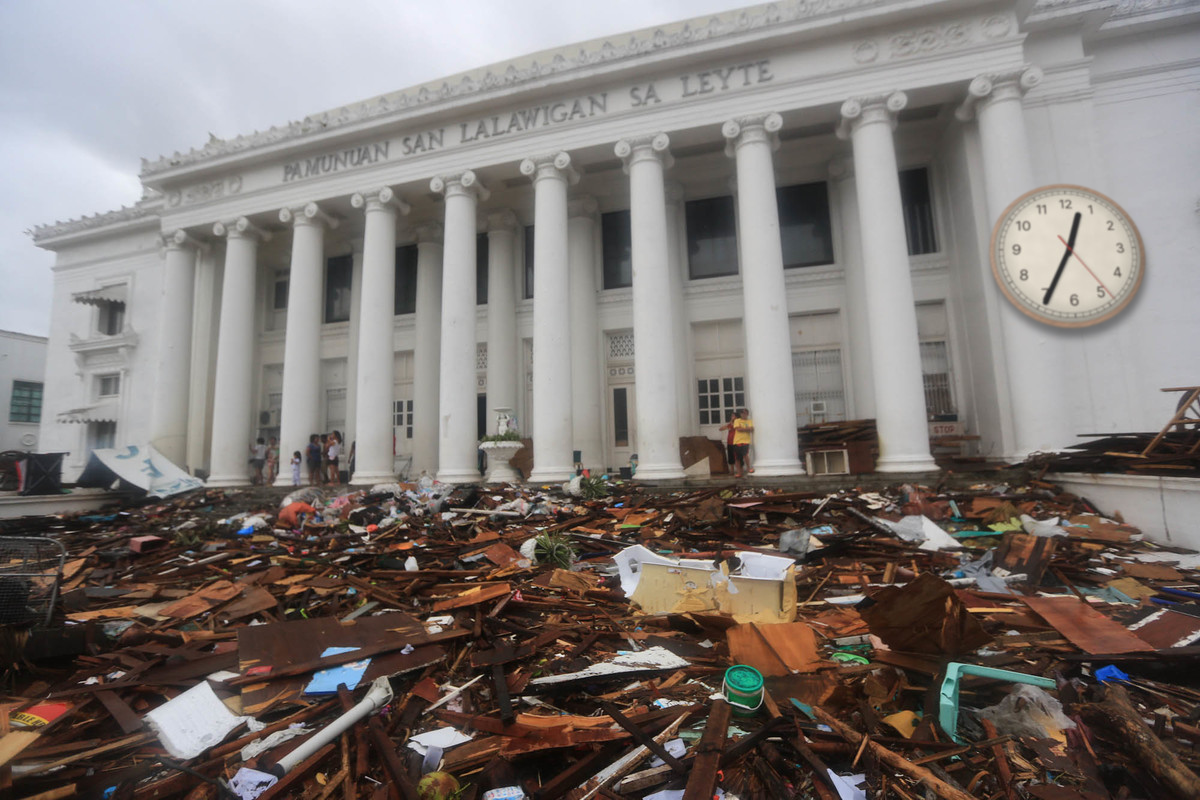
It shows 12:34:24
